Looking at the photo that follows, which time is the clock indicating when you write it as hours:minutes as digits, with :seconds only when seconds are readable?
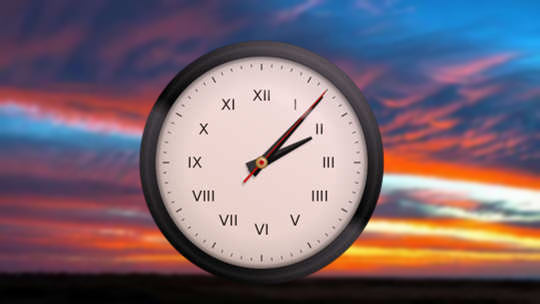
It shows 2:07:07
